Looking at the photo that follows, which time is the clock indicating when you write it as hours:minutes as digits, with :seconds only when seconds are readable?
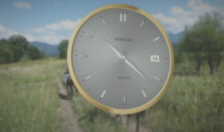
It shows 10:22
